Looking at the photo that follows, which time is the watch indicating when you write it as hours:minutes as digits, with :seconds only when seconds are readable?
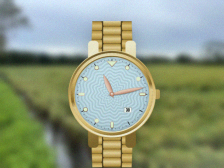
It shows 11:13
